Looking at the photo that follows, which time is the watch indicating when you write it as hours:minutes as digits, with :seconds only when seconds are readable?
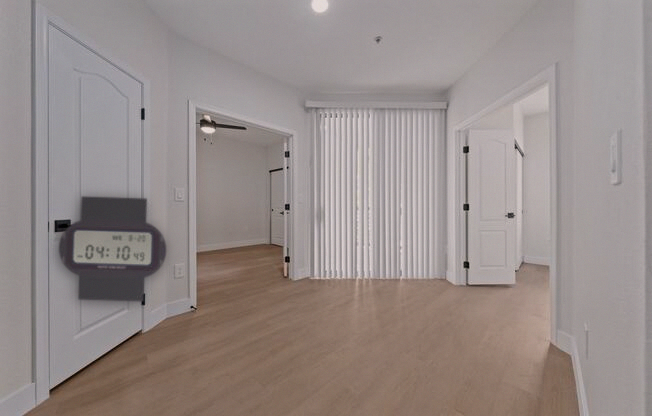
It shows 4:10
